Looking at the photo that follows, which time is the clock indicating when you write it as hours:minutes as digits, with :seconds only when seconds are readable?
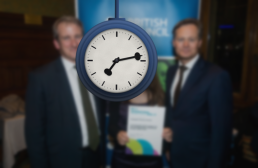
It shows 7:13
